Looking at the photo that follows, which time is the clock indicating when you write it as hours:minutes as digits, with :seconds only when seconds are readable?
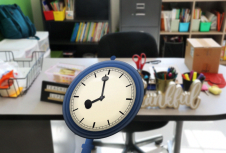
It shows 7:59
